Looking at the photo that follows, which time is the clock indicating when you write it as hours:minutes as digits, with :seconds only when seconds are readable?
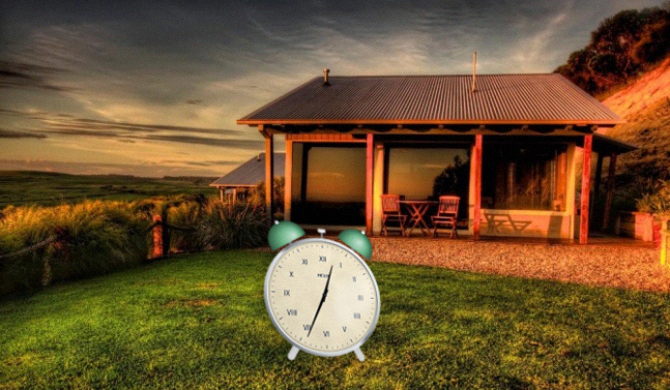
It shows 12:34
